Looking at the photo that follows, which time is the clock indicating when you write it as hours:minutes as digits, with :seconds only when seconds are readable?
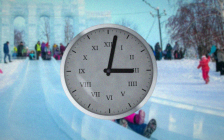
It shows 3:02
